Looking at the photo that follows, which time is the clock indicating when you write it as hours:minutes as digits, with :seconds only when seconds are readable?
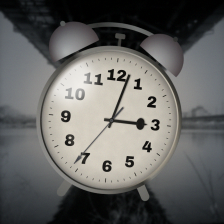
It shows 3:02:36
